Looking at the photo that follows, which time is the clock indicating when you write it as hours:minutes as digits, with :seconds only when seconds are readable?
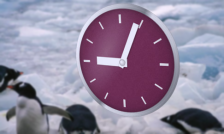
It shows 9:04
